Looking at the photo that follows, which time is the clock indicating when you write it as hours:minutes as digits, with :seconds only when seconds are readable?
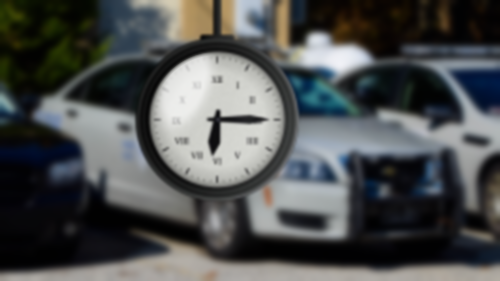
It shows 6:15
